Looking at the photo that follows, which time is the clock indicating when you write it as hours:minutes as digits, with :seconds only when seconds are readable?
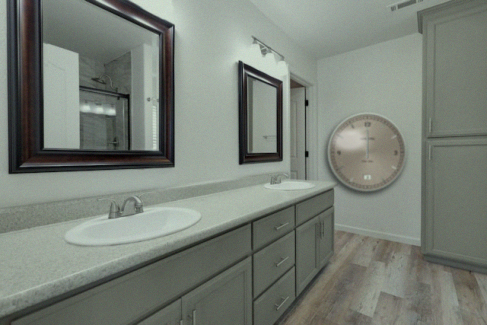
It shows 12:00
